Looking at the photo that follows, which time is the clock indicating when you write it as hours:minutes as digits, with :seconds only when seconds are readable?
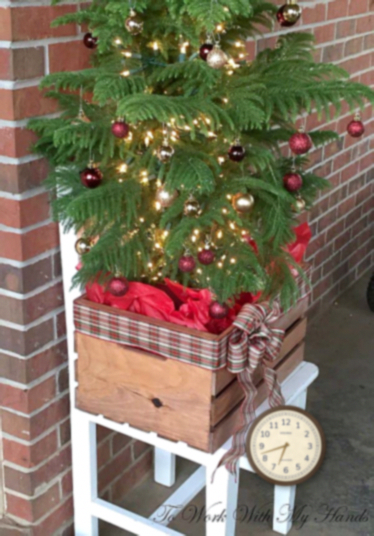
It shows 6:42
